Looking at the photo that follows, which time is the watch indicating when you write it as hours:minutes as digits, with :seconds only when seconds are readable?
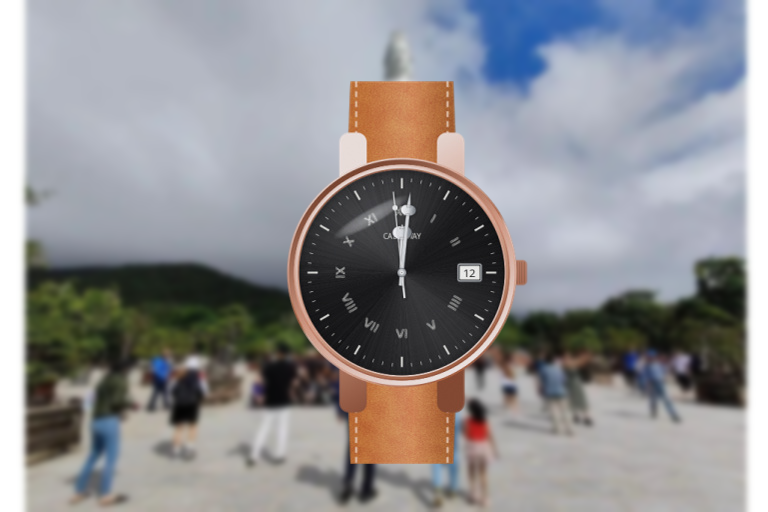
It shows 12:00:59
